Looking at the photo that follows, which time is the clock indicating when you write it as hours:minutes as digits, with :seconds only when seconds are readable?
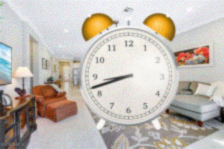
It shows 8:42
